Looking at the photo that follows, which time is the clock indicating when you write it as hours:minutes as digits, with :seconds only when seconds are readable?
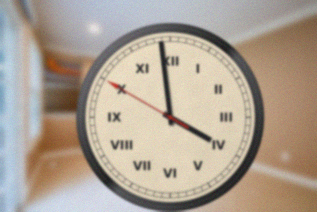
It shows 3:58:50
